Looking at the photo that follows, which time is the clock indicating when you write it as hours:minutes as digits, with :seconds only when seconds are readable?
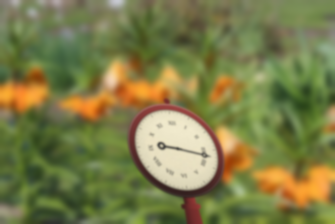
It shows 9:17
